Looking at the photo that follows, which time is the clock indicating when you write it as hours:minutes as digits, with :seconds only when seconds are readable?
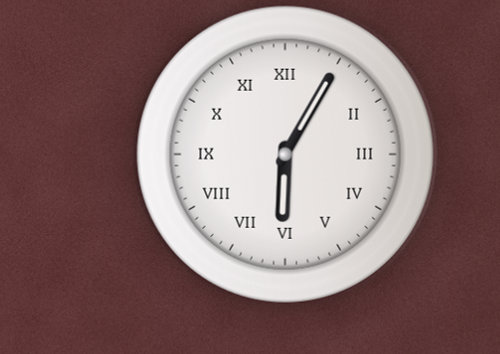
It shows 6:05
